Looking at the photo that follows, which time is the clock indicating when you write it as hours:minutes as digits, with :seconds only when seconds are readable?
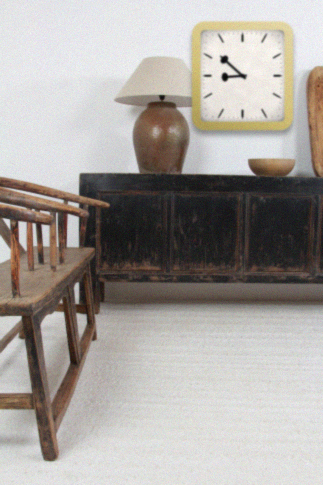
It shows 8:52
